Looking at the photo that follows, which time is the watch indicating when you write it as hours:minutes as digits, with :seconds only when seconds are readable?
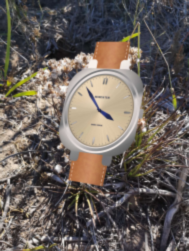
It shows 3:53
